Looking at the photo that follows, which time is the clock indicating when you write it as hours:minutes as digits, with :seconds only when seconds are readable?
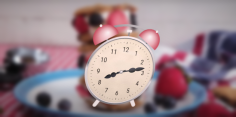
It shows 8:13
